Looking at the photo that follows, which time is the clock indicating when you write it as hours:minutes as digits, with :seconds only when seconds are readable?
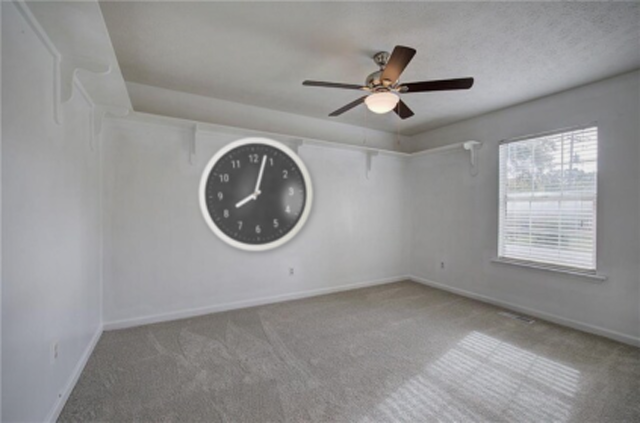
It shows 8:03
